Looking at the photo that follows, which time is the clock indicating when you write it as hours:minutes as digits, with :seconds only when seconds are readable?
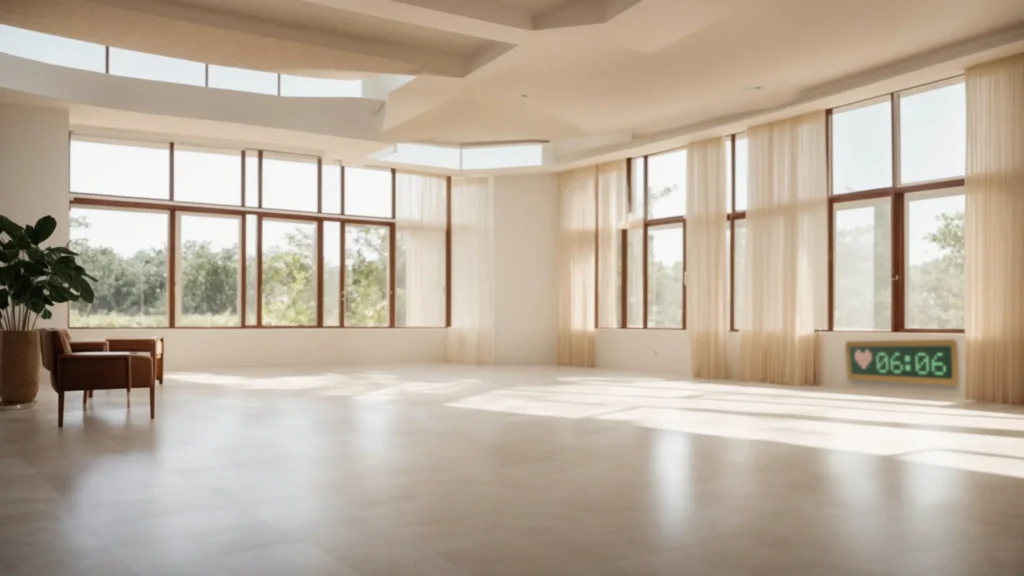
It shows 6:06
